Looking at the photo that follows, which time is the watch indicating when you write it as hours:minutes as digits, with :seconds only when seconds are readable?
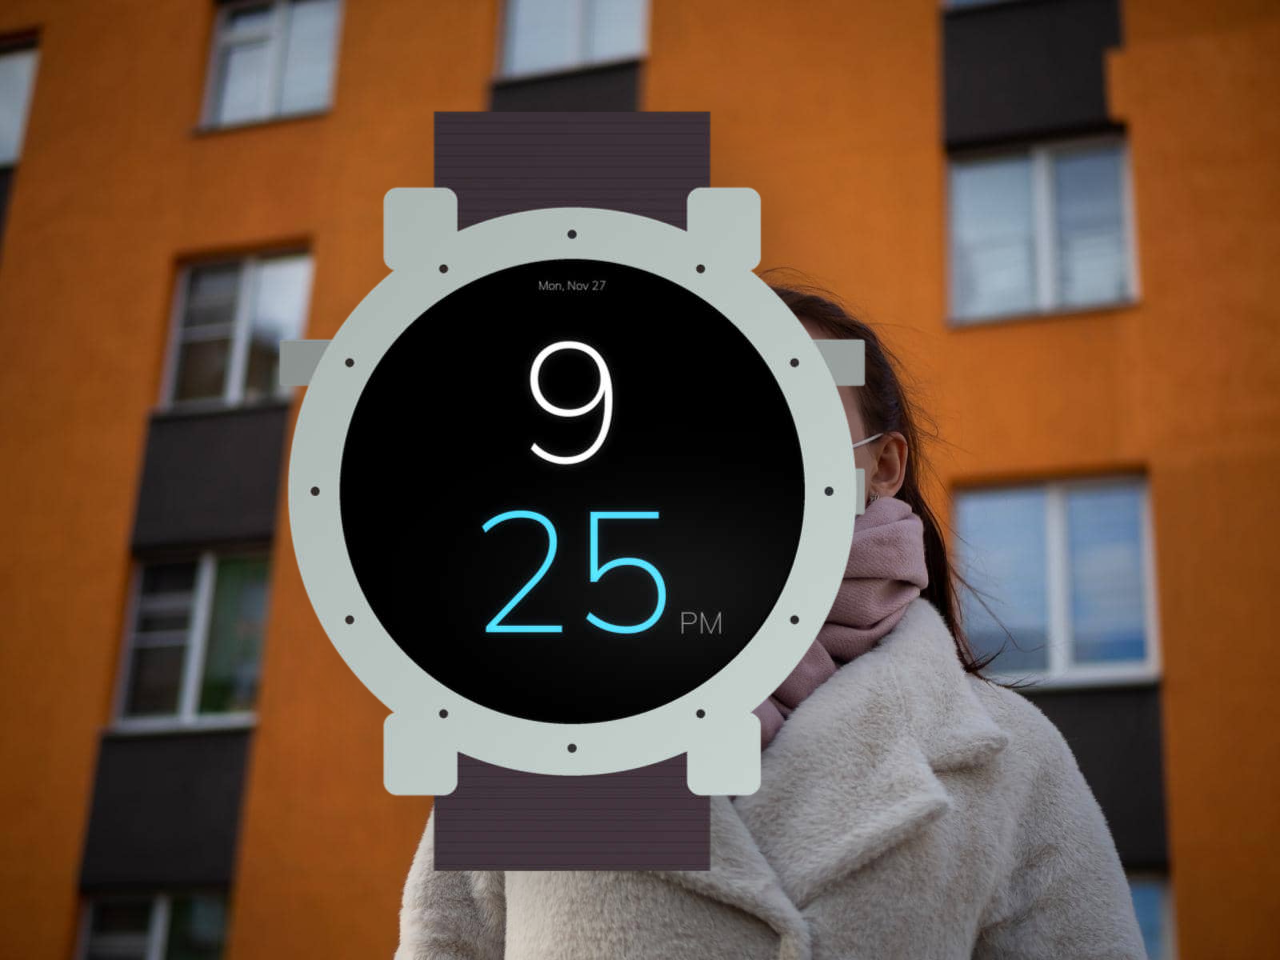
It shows 9:25
